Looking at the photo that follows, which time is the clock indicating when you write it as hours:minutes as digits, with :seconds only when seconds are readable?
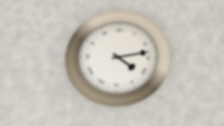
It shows 4:13
